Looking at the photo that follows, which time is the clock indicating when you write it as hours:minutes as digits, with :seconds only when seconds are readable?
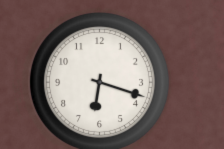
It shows 6:18
